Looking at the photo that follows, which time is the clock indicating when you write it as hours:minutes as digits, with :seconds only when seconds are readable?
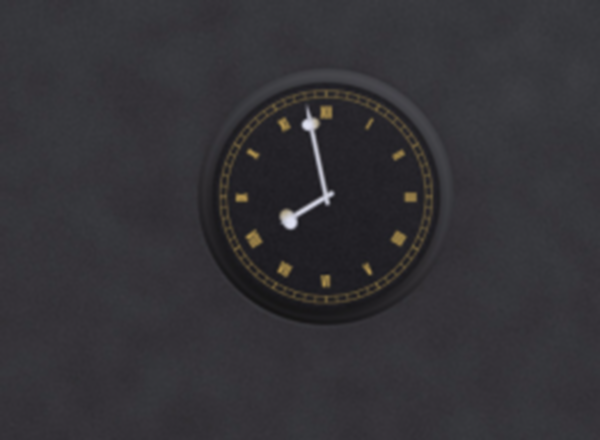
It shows 7:58
